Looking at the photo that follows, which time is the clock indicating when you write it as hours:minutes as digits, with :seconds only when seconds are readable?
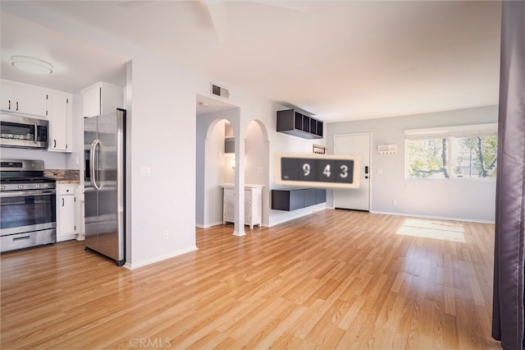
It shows 9:43
